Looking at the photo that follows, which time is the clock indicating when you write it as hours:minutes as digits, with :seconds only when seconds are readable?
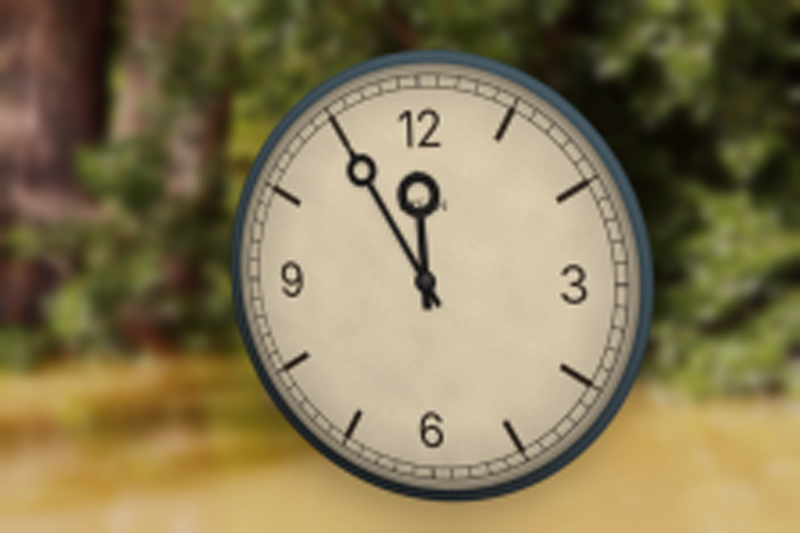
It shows 11:55
